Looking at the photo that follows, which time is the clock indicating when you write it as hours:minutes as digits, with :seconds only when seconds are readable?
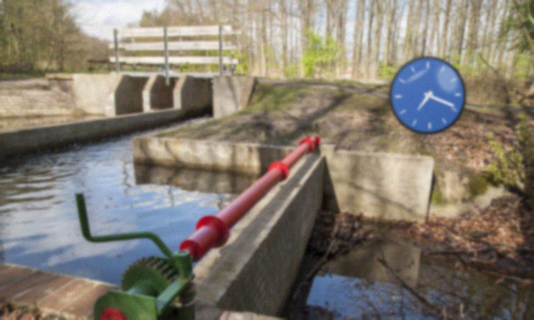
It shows 7:19
